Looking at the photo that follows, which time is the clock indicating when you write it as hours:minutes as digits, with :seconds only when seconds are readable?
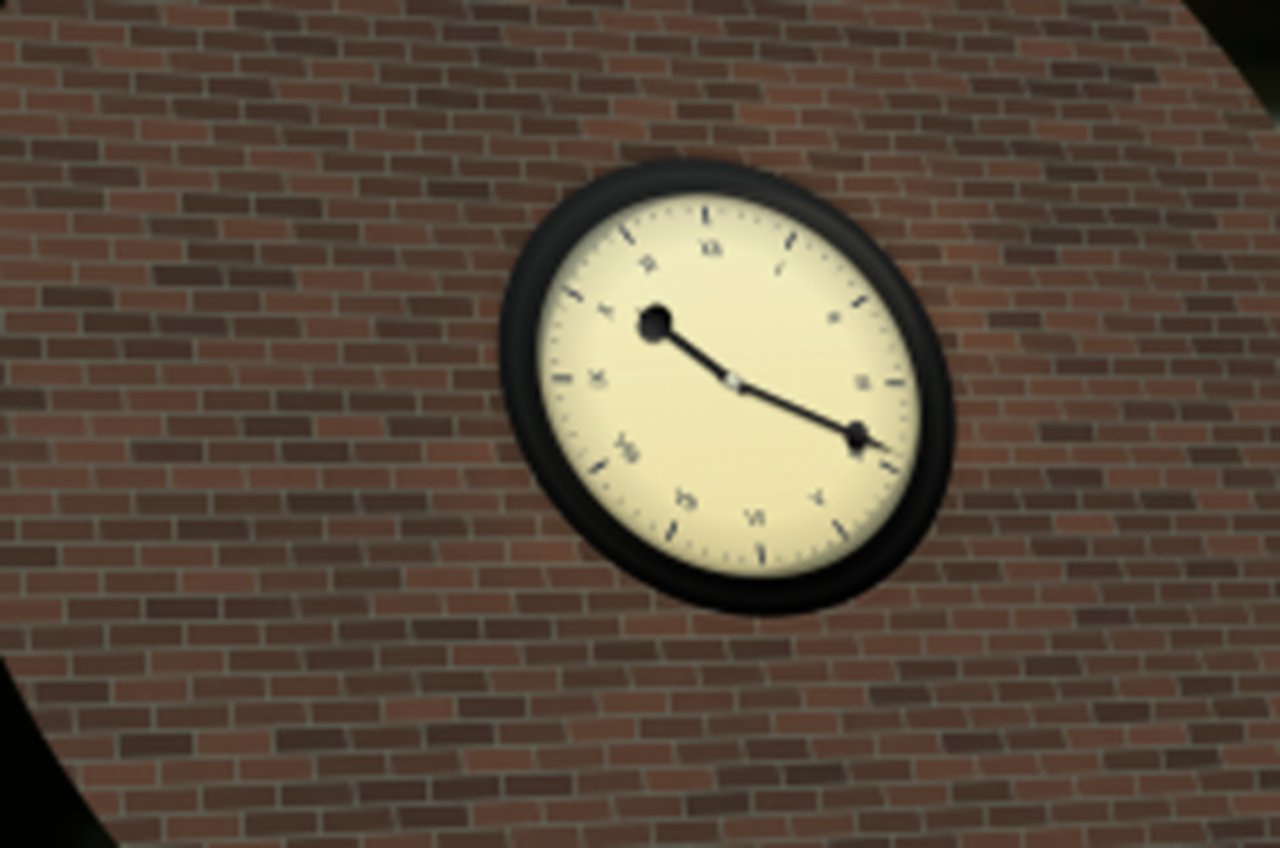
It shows 10:19
